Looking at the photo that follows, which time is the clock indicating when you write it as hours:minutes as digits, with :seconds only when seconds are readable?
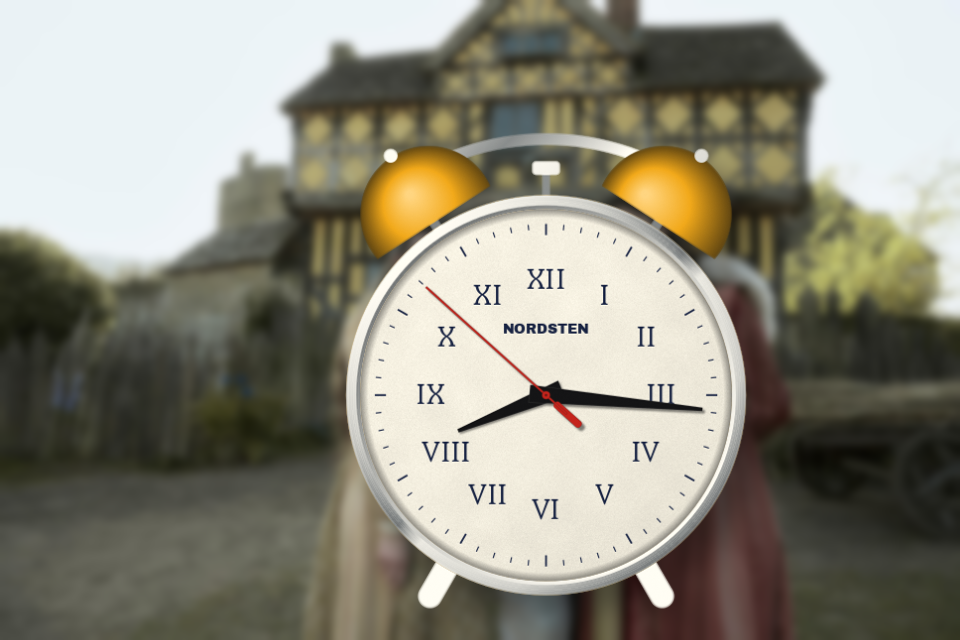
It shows 8:15:52
